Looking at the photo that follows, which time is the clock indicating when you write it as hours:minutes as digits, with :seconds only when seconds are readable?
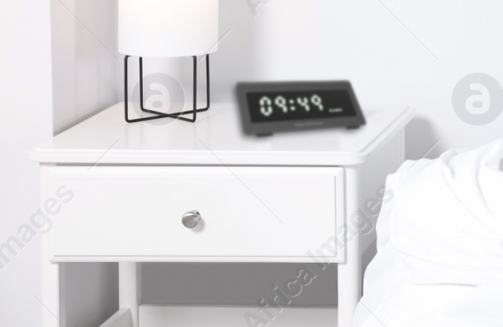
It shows 9:49
